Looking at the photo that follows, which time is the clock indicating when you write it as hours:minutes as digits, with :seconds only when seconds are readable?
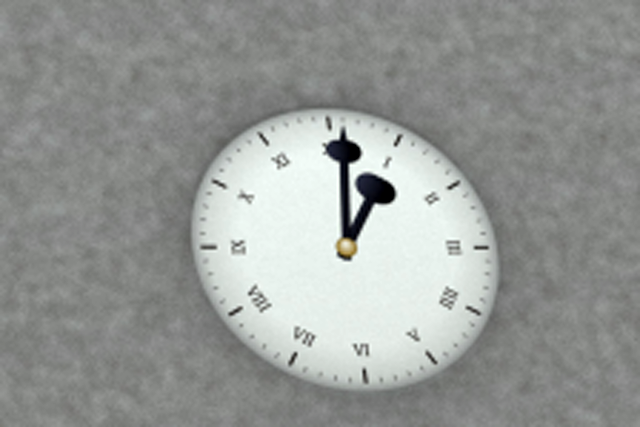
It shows 1:01
